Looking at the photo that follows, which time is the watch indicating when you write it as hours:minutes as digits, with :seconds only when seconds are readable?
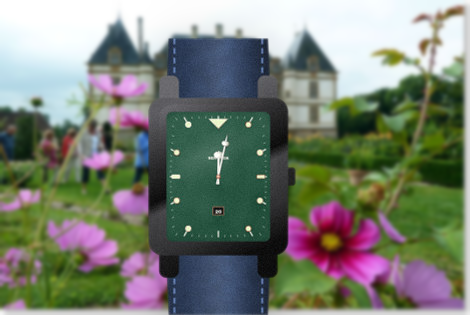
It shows 12:02
